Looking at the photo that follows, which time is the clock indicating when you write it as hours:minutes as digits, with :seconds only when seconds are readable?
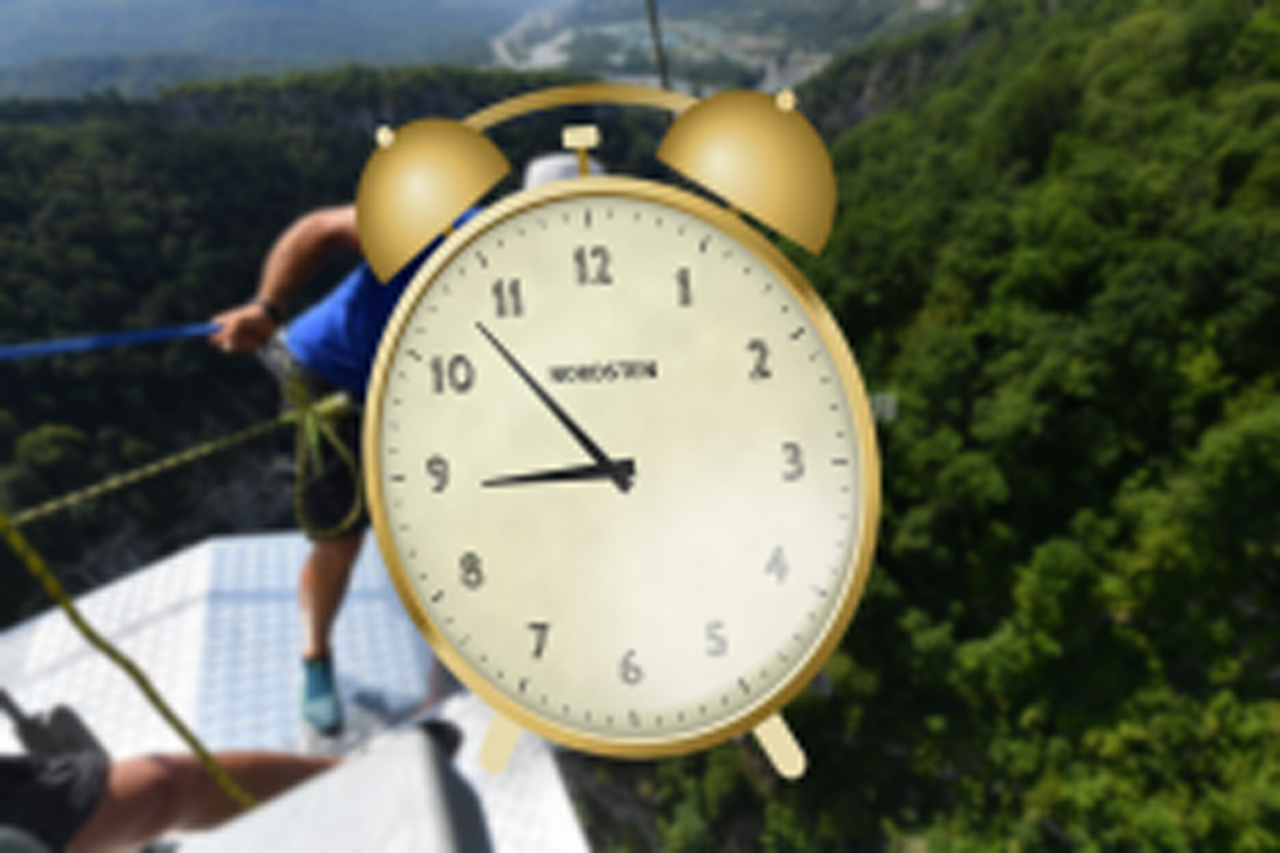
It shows 8:53
